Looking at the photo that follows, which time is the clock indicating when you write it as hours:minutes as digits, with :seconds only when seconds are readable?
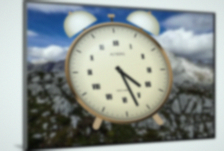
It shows 4:27
